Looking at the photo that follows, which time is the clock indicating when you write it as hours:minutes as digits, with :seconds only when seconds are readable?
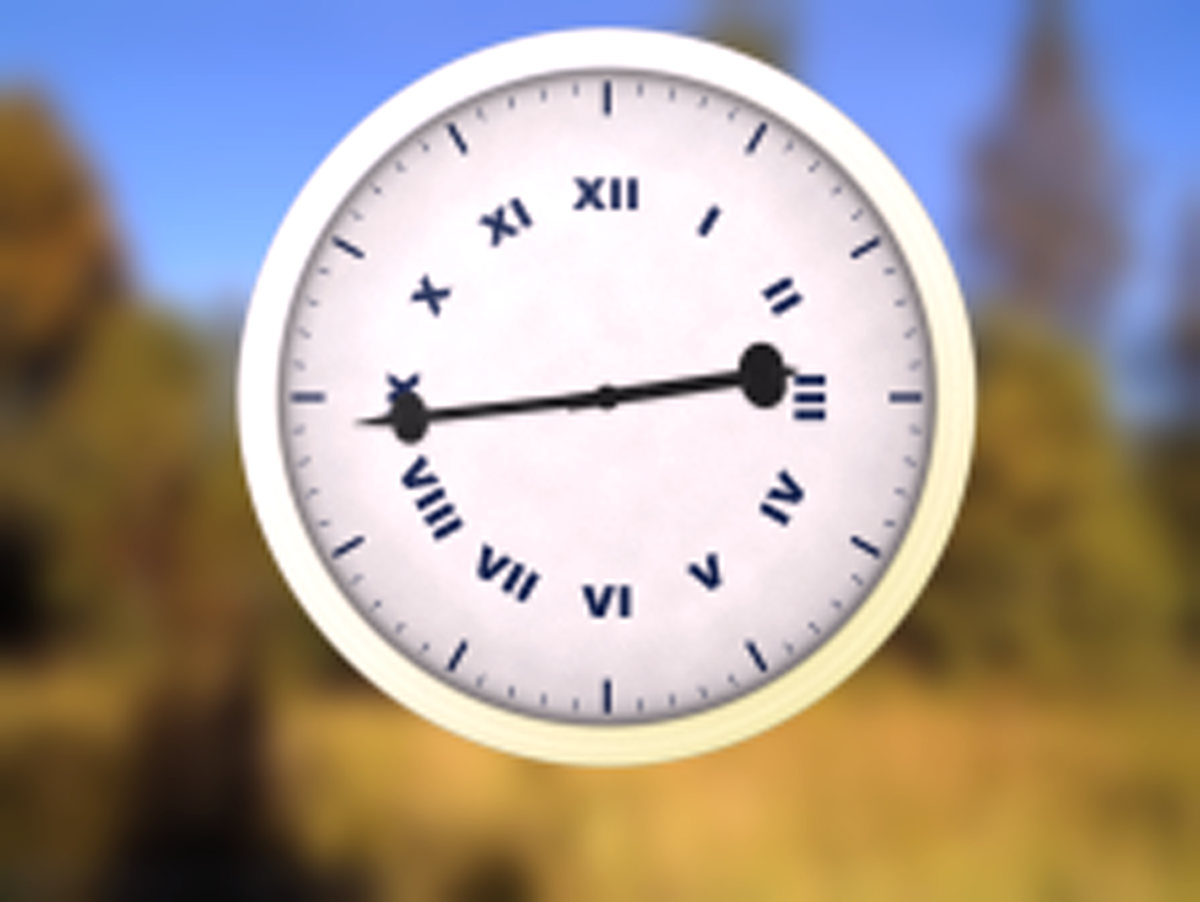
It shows 2:44
